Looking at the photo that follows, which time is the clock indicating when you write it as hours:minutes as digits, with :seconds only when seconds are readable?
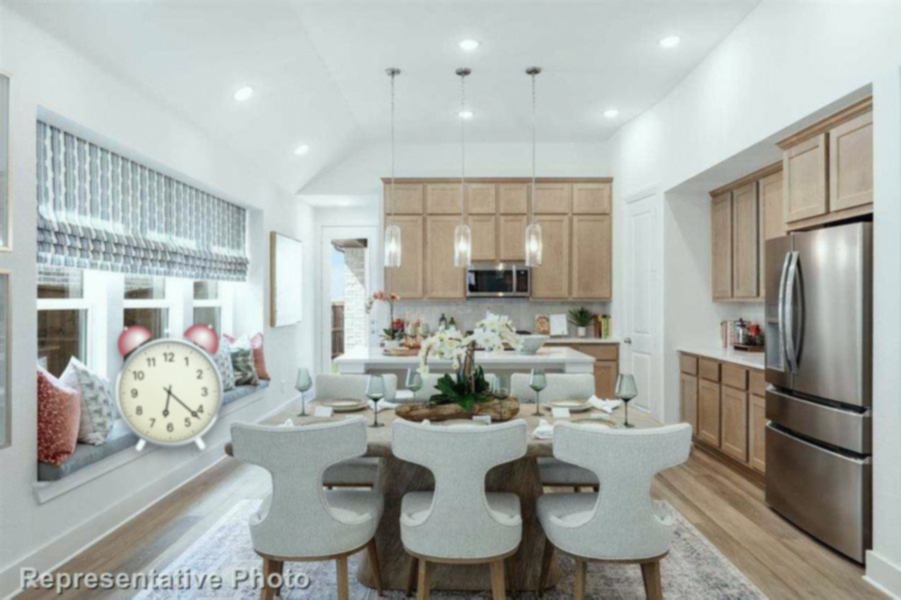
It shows 6:22
